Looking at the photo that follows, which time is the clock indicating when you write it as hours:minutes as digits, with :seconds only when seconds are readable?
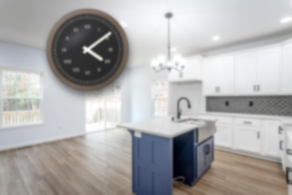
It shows 4:09
